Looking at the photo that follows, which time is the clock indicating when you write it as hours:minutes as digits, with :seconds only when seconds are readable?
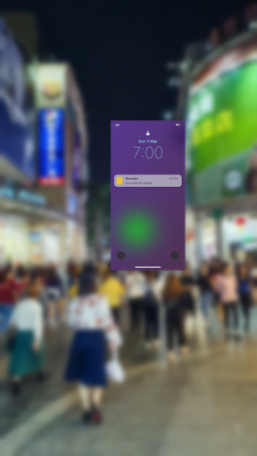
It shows 7:00
